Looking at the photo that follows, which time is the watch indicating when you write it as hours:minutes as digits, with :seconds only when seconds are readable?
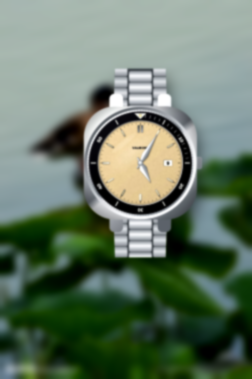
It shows 5:05
